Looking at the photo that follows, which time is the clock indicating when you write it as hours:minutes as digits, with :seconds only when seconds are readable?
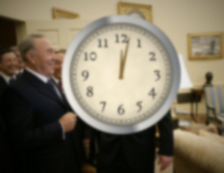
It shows 12:02
